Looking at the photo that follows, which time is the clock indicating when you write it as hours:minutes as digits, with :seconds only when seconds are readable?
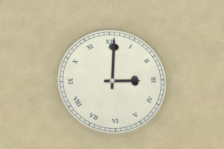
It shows 3:01
